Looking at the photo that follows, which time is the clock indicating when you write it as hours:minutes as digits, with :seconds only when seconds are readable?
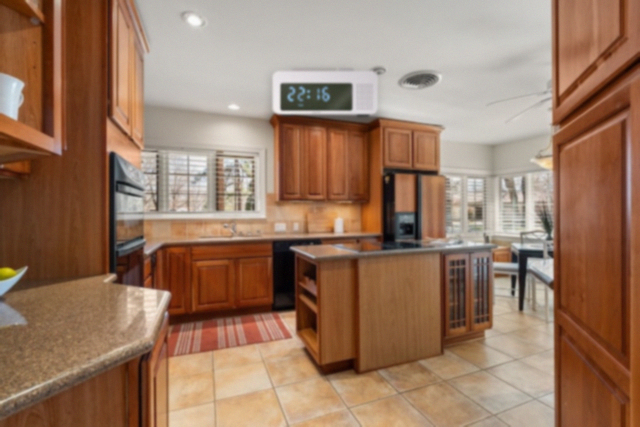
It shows 22:16
